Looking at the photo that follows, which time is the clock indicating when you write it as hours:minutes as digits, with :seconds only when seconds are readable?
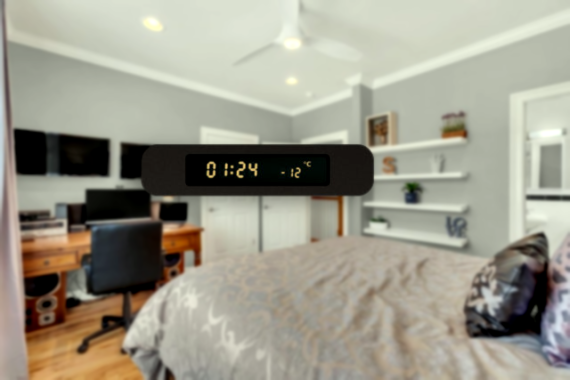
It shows 1:24
